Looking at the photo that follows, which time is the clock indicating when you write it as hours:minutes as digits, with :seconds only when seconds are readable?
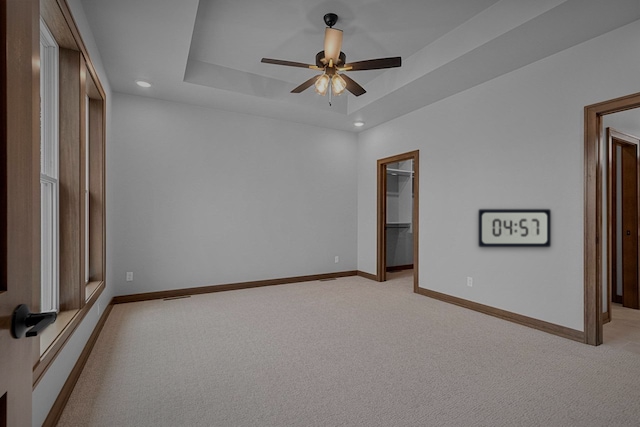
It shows 4:57
